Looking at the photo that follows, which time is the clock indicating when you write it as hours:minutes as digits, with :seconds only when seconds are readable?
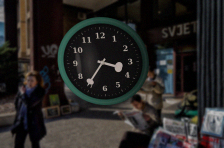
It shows 3:36
